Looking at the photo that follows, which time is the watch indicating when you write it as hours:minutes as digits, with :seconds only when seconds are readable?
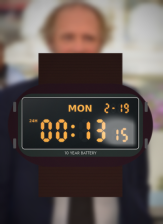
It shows 0:13:15
